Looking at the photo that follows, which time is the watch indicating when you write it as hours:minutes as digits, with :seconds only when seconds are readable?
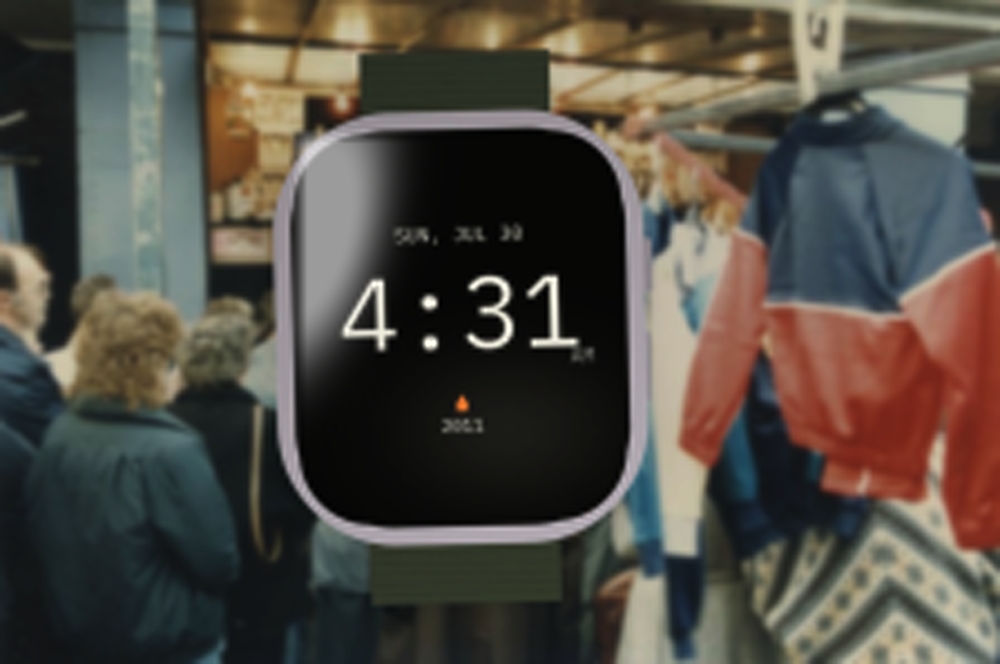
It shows 4:31
